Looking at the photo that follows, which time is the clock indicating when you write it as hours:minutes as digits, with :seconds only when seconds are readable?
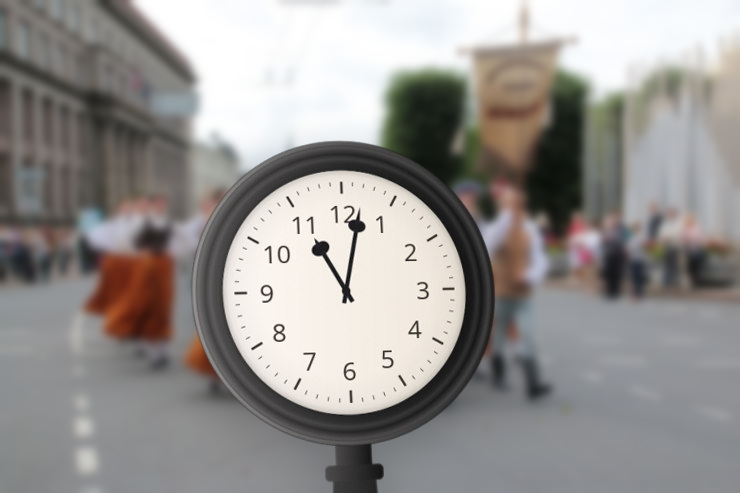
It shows 11:02
